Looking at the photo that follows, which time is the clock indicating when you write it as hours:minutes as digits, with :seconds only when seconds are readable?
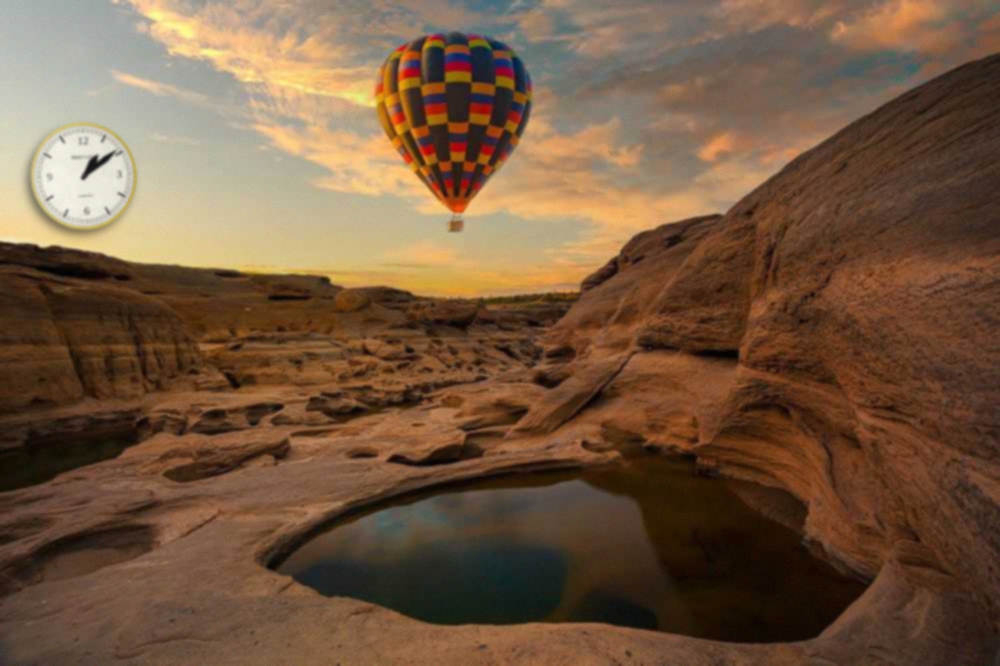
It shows 1:09
